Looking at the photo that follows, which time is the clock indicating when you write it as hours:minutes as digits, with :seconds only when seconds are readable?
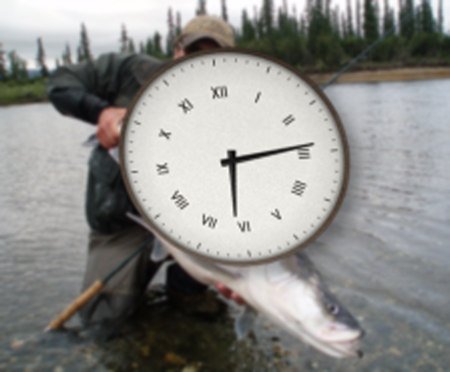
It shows 6:14
